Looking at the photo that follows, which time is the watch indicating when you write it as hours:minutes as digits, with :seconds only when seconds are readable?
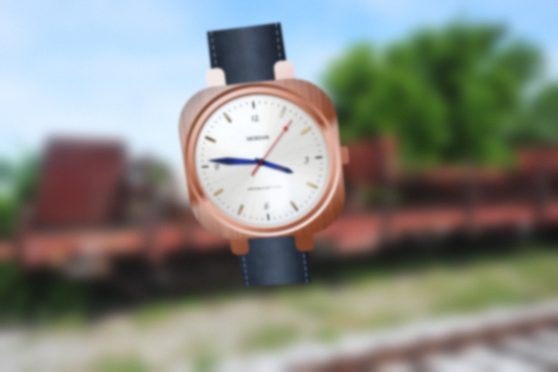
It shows 3:46:07
